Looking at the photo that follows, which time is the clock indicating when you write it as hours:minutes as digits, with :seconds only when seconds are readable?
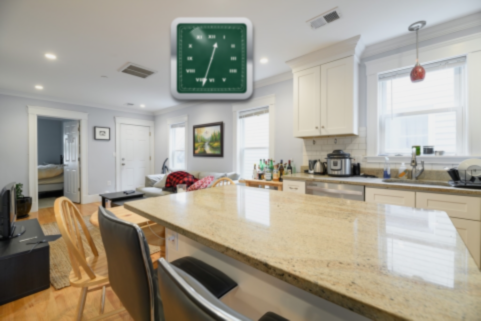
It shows 12:33
